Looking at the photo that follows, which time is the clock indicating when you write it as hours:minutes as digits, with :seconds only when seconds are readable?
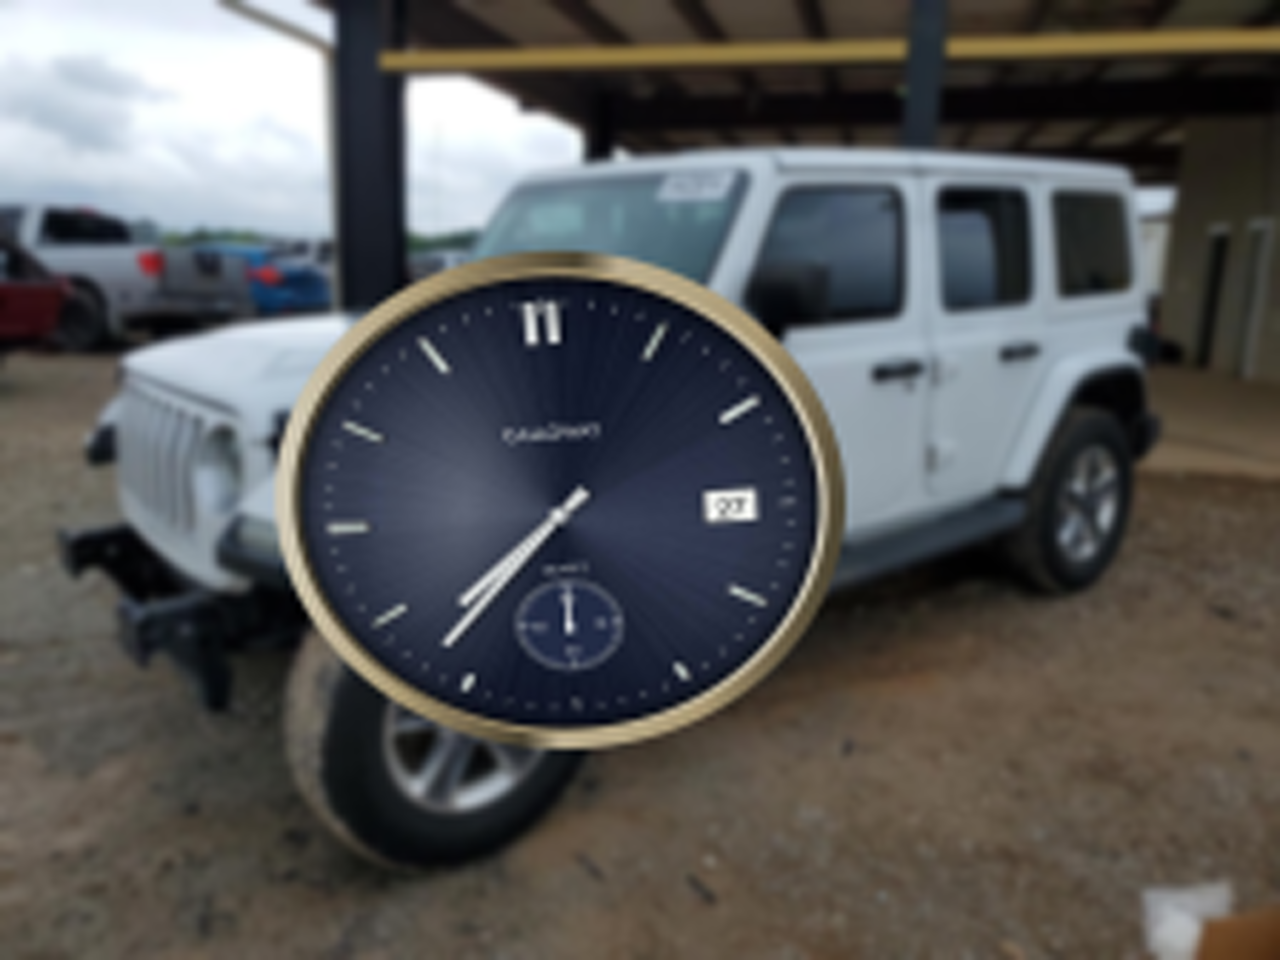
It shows 7:37
